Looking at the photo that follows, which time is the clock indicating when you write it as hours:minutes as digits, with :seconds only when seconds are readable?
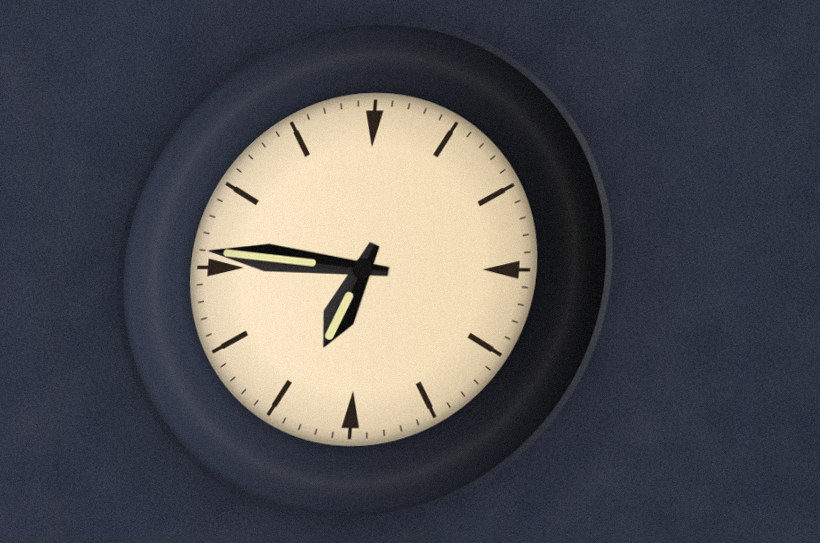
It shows 6:46
